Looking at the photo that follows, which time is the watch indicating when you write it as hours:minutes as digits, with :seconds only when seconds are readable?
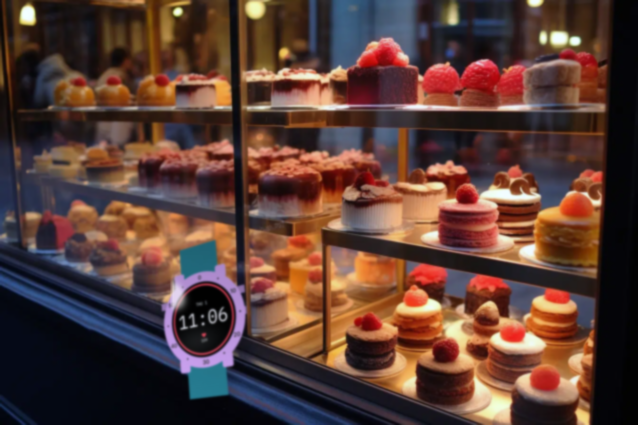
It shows 11:06
